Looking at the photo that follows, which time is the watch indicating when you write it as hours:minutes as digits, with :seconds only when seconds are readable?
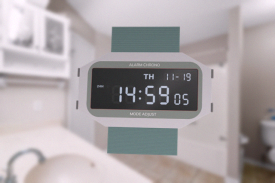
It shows 14:59:05
